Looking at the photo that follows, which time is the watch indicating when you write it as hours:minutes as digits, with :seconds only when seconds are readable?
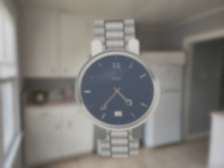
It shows 4:37
